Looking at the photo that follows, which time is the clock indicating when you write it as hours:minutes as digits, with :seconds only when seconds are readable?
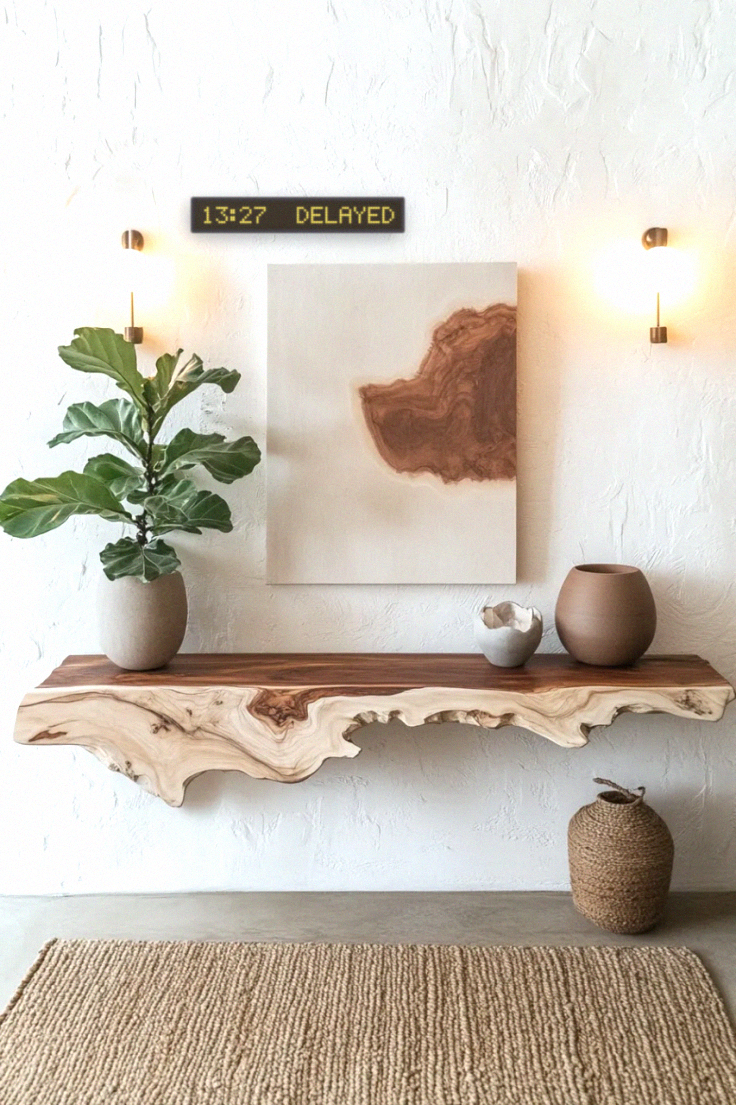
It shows 13:27
